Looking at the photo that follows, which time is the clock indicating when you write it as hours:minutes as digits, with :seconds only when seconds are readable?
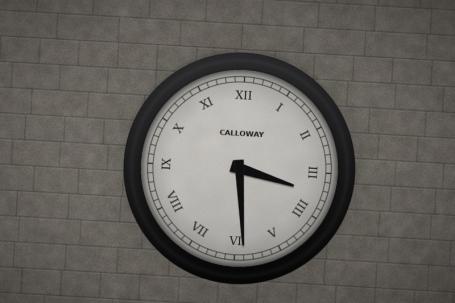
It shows 3:29
